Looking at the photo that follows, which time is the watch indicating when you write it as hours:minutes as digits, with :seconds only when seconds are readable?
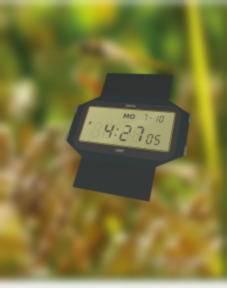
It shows 4:27:05
